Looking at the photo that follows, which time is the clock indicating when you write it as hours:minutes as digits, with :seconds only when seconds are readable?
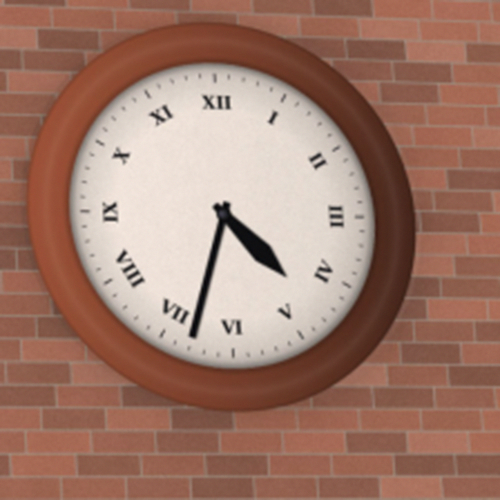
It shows 4:33
